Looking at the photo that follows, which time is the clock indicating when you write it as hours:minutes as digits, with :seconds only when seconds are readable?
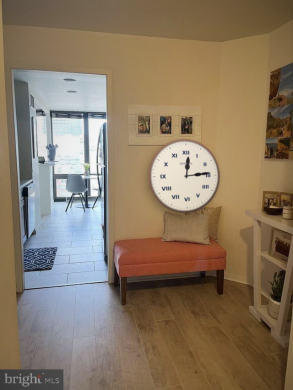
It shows 12:14
